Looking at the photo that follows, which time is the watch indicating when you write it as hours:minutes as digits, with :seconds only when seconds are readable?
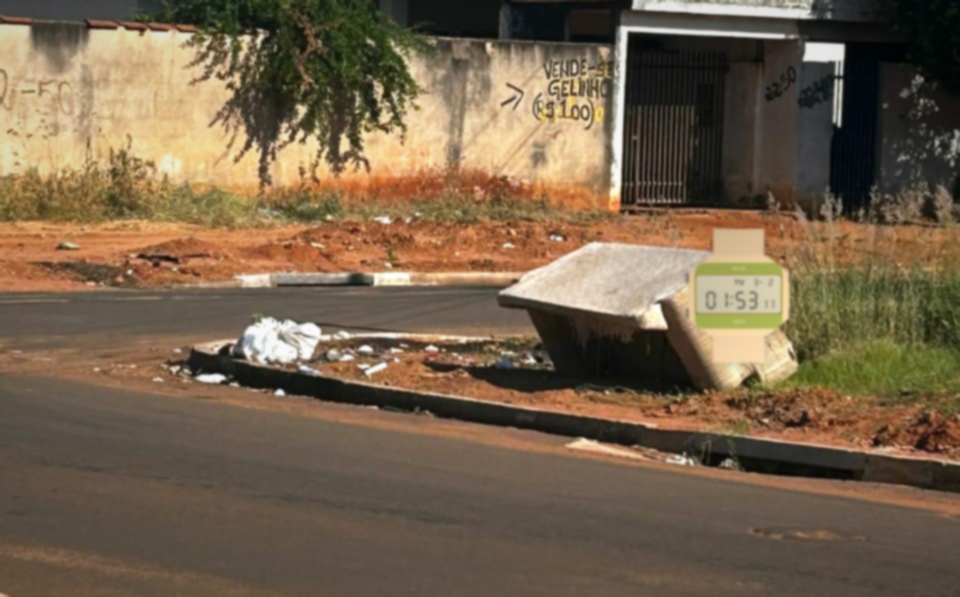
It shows 1:53
